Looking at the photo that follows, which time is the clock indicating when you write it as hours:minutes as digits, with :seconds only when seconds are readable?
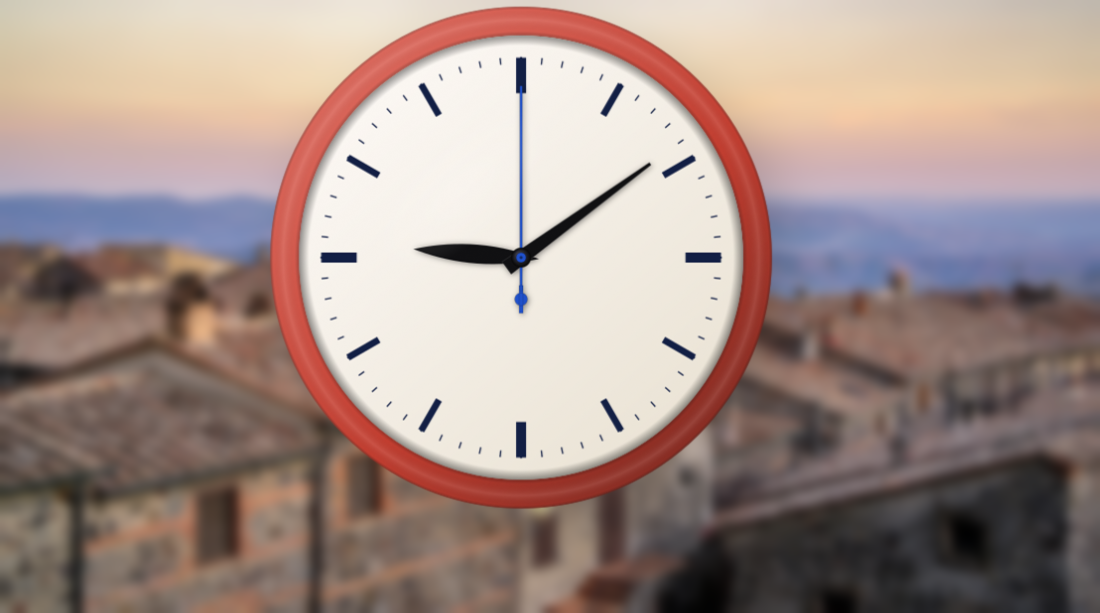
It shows 9:09:00
